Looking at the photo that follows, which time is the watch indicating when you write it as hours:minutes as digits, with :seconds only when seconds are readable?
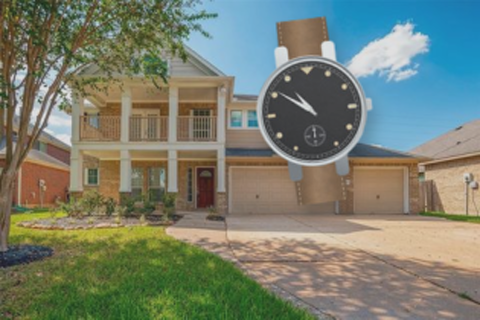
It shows 10:51
